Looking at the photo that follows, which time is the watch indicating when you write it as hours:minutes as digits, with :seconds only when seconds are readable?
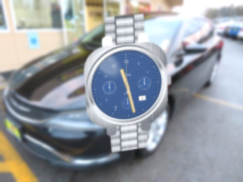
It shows 11:28
